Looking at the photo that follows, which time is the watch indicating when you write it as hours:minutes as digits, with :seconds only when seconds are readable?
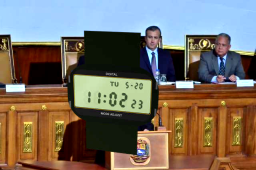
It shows 11:02:23
